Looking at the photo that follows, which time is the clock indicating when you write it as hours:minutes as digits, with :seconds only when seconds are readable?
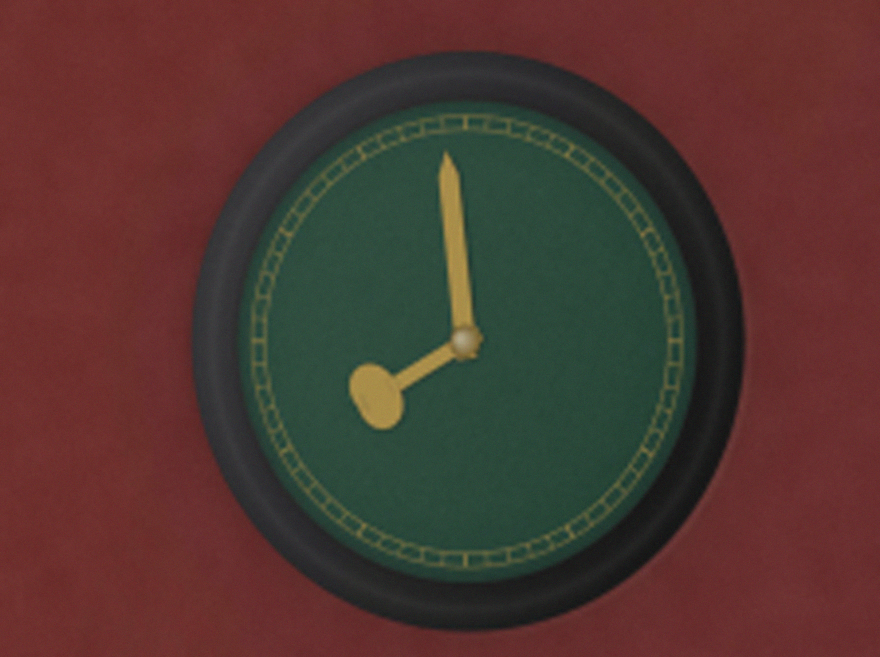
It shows 7:59
